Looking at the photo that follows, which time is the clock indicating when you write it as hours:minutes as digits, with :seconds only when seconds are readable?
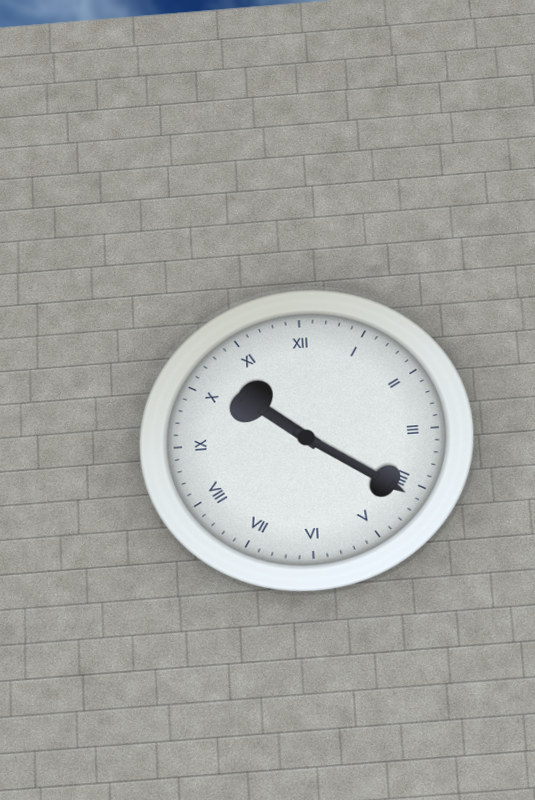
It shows 10:21
